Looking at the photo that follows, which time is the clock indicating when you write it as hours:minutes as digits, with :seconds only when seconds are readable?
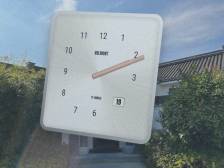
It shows 2:11
